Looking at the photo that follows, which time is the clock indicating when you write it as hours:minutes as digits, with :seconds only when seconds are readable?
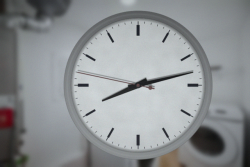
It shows 8:12:47
